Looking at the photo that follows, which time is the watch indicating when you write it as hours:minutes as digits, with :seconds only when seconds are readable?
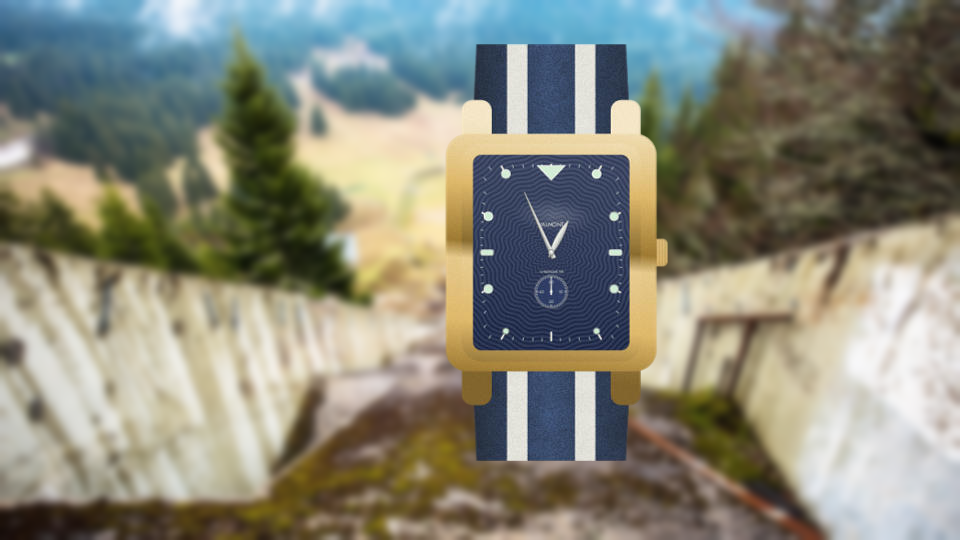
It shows 12:56
